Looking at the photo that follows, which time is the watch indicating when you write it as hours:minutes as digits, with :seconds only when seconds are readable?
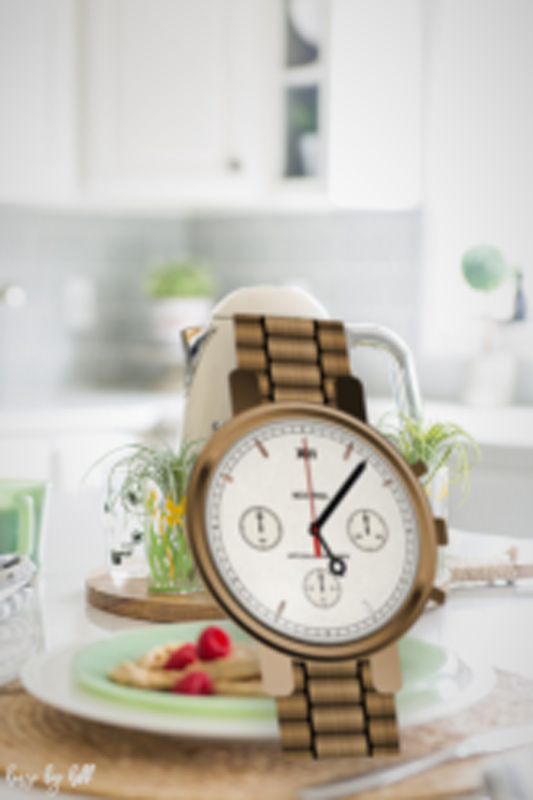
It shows 5:07
